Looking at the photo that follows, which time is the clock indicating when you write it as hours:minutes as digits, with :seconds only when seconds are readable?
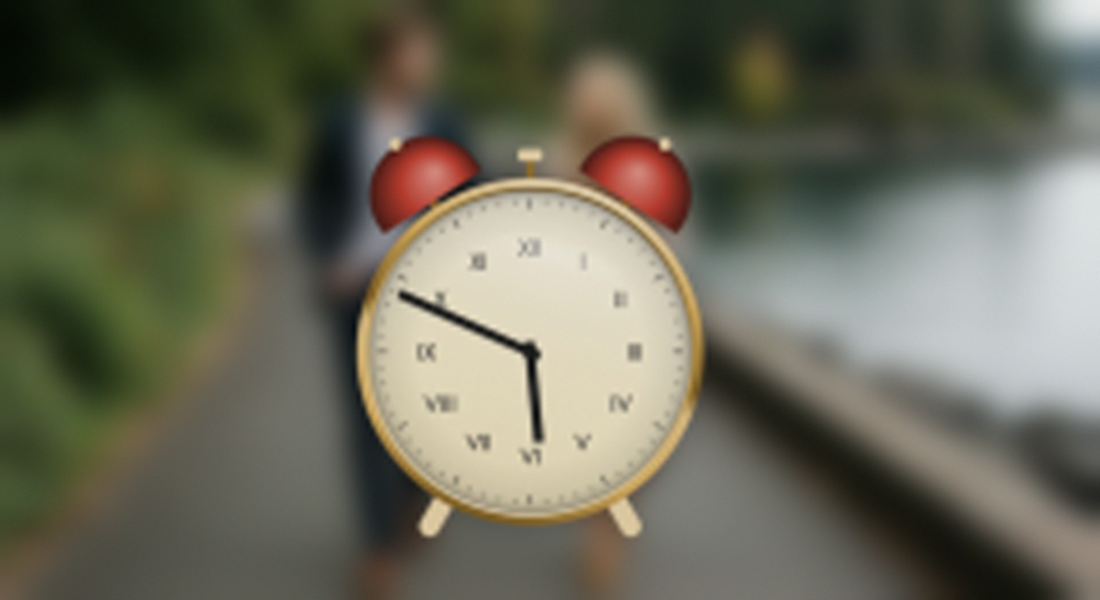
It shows 5:49
